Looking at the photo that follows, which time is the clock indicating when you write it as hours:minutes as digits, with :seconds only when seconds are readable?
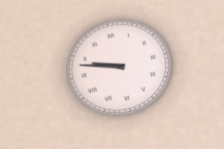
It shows 9:48
